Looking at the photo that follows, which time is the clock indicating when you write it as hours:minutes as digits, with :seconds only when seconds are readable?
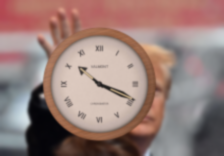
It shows 10:19
